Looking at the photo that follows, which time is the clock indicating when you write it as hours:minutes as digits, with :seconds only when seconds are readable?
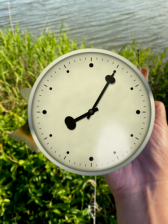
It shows 8:05
